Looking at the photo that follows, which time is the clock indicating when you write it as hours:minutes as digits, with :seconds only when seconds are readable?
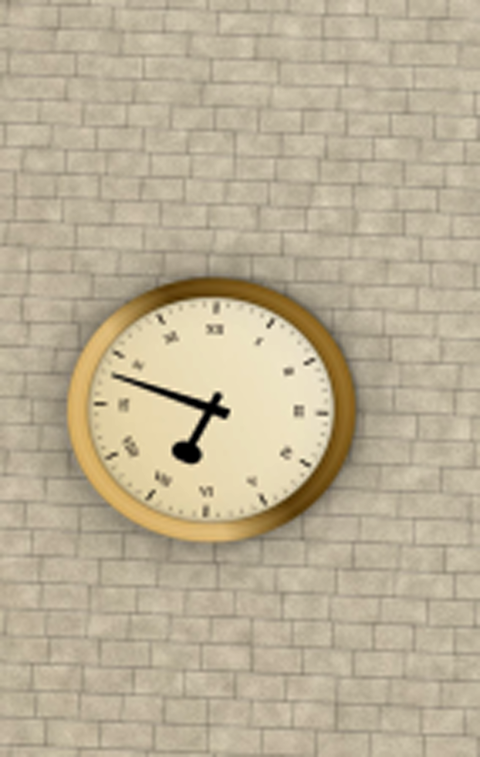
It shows 6:48
